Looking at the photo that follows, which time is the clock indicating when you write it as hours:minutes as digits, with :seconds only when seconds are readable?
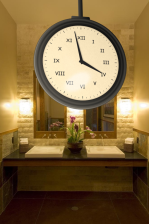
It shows 3:58
